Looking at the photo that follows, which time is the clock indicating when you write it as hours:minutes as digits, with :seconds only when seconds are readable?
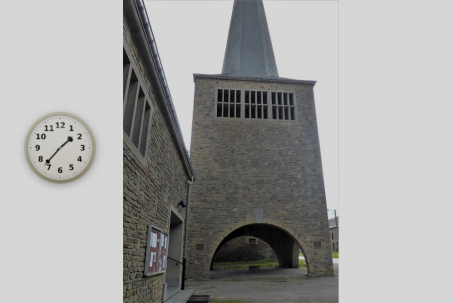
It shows 1:37
